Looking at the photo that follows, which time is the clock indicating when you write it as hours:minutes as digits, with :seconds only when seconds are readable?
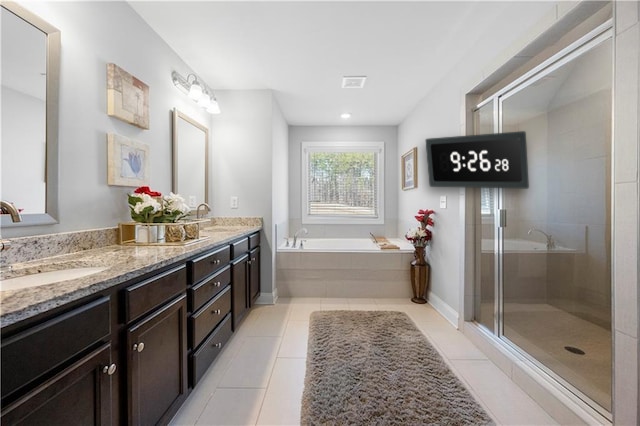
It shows 9:26:28
